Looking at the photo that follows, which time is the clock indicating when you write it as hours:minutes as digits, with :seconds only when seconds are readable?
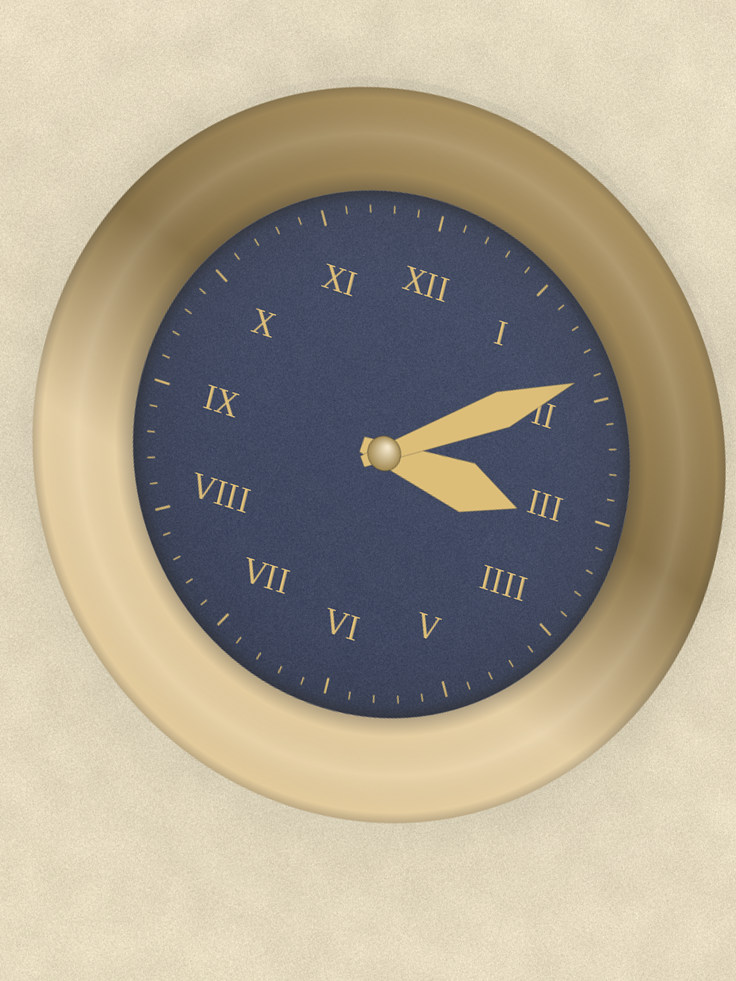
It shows 3:09
